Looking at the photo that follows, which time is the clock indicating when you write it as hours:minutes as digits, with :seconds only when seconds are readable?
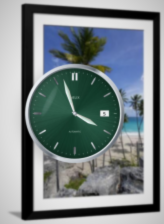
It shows 3:57
